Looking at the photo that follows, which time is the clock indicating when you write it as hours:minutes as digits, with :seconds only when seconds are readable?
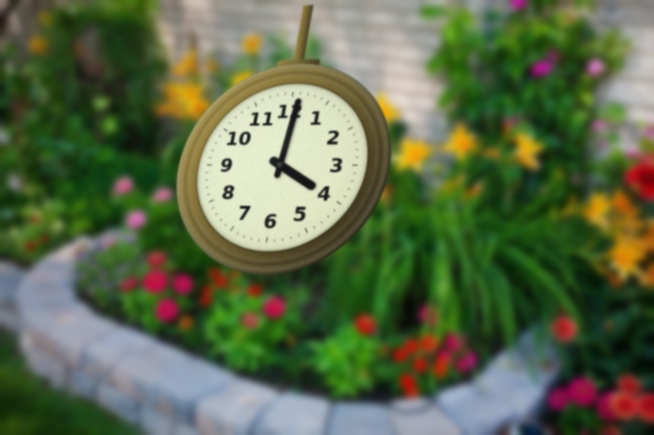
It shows 4:01
